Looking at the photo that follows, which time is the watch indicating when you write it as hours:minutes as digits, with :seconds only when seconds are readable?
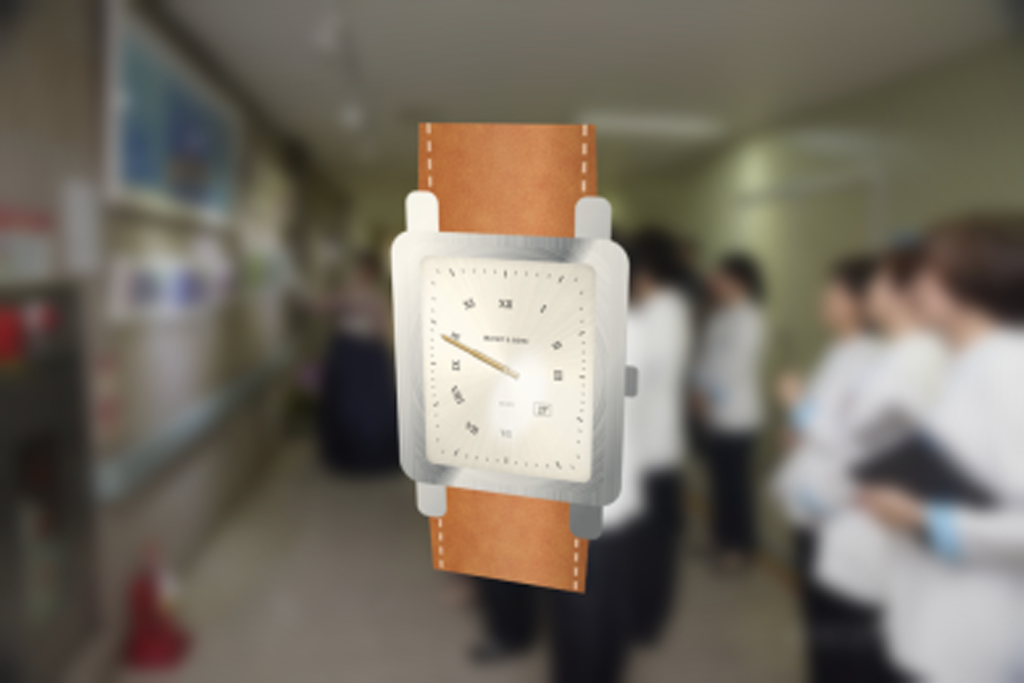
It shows 9:49
